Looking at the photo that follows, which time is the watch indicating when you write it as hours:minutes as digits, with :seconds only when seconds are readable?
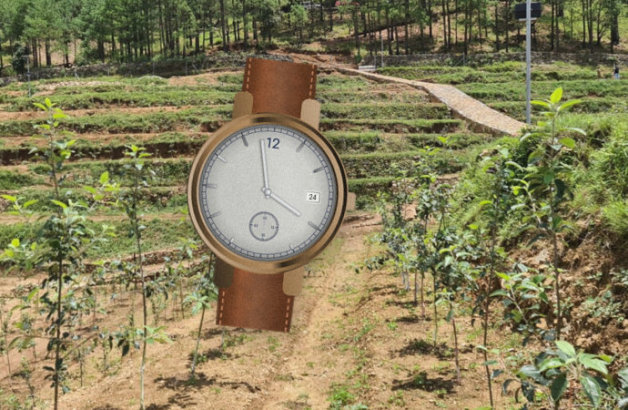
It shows 3:58
